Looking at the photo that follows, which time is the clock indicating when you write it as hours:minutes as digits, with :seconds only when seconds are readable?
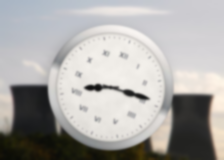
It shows 8:14
